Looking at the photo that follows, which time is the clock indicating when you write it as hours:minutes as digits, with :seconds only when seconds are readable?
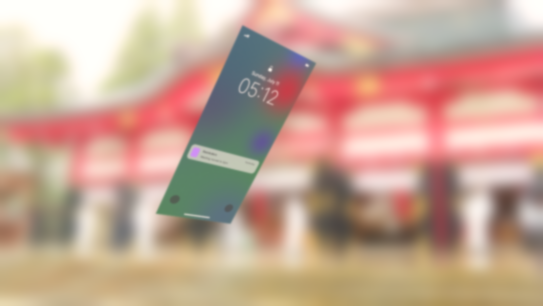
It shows 5:12
